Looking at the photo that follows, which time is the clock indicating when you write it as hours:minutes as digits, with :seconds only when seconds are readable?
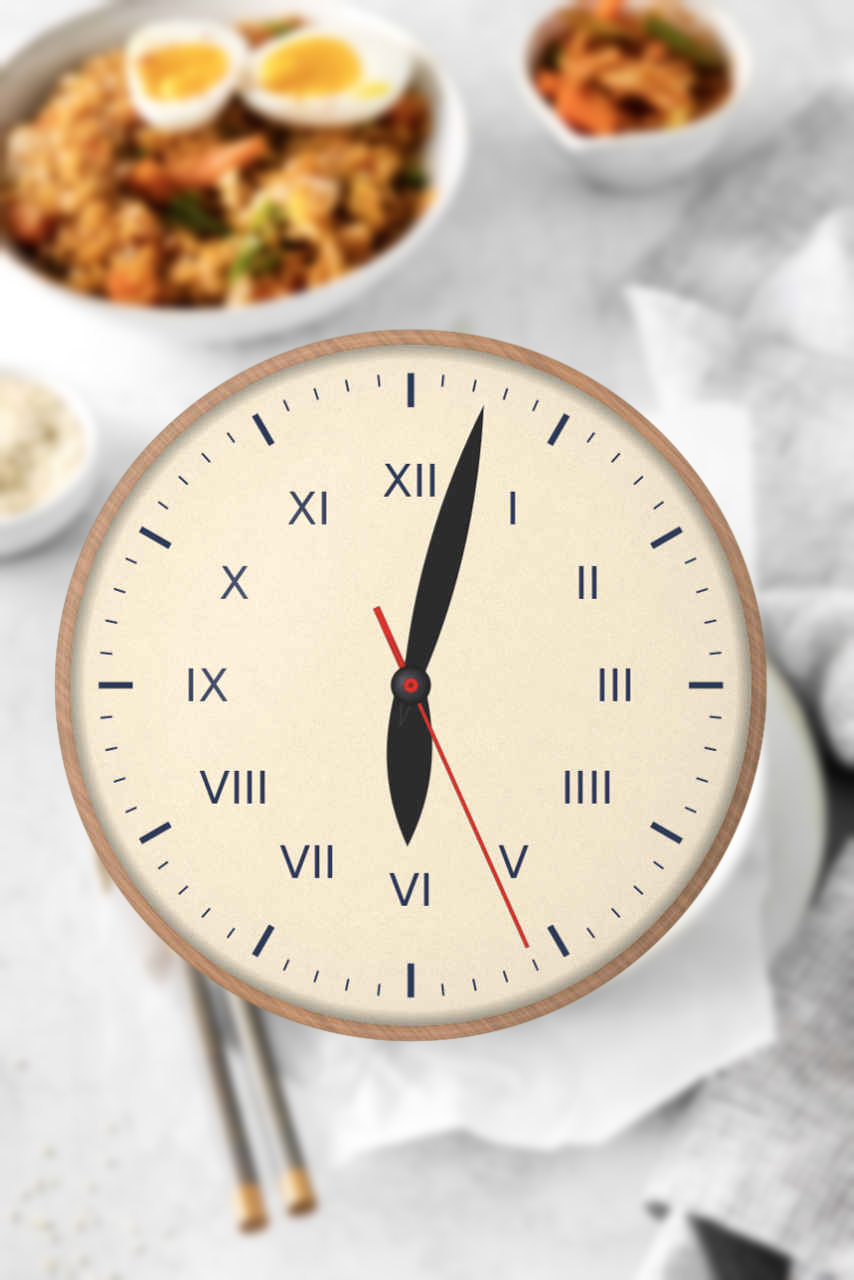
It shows 6:02:26
